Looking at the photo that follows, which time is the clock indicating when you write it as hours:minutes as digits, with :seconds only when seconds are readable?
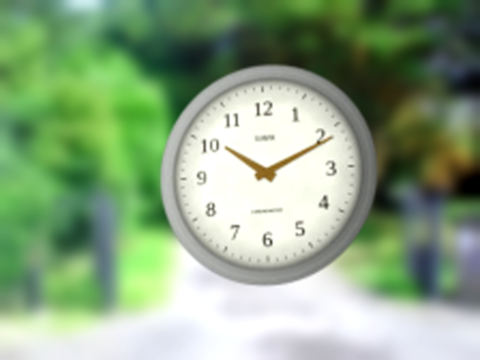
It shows 10:11
